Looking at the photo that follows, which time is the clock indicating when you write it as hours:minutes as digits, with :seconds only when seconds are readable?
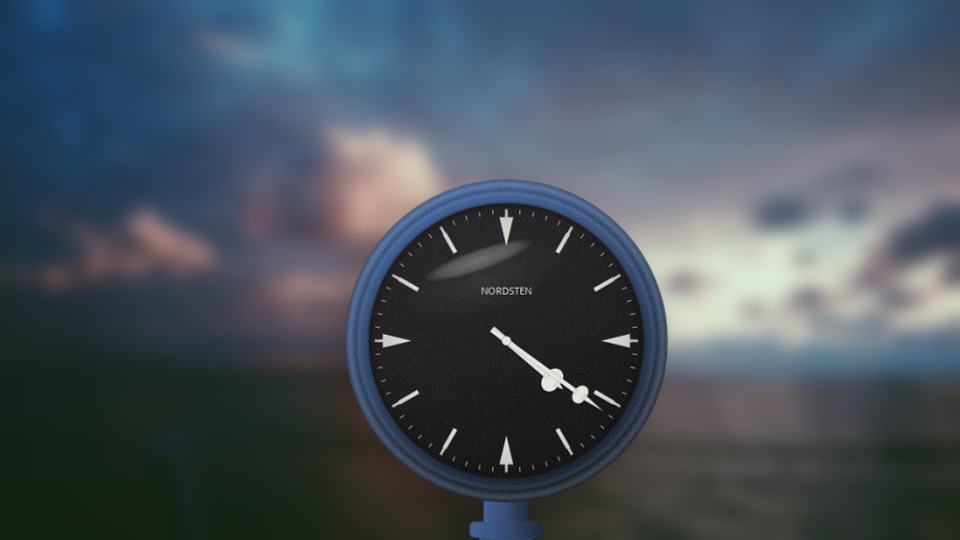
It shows 4:21
